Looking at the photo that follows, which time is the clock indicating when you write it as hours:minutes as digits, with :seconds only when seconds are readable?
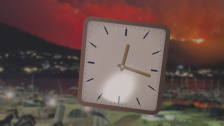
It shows 12:17
